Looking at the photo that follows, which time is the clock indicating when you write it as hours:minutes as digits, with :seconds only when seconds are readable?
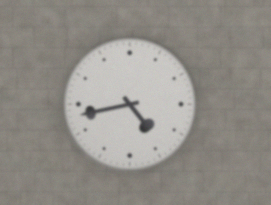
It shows 4:43
